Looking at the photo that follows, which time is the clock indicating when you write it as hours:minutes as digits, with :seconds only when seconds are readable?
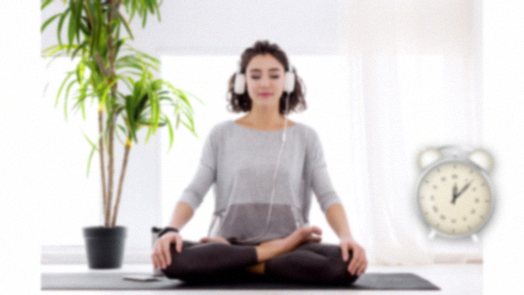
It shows 12:07
